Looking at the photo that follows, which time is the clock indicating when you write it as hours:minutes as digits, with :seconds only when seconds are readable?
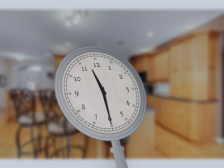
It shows 11:30
